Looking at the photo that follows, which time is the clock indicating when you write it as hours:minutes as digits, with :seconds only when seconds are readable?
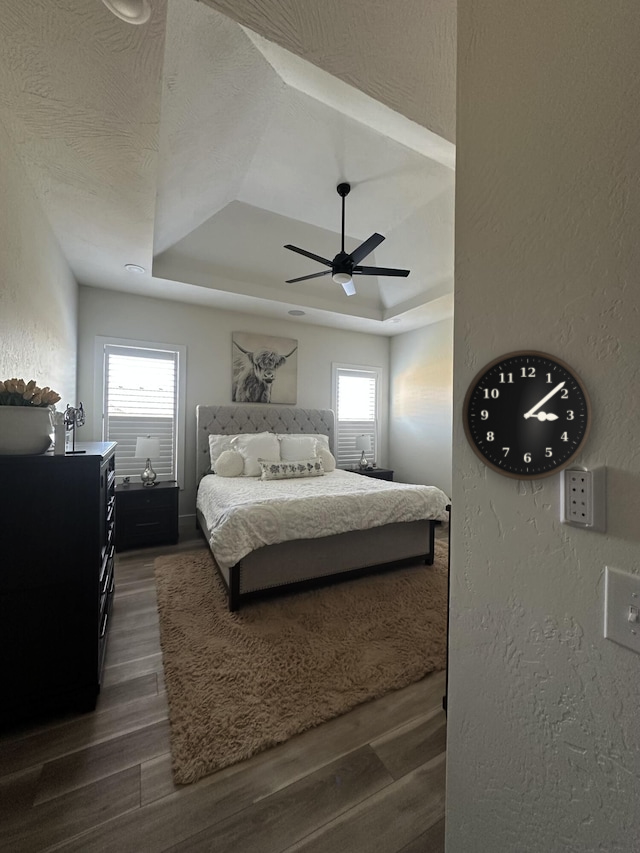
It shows 3:08
